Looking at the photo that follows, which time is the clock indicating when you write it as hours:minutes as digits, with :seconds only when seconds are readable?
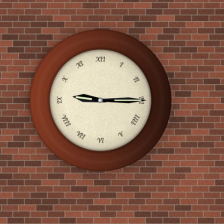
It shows 9:15
